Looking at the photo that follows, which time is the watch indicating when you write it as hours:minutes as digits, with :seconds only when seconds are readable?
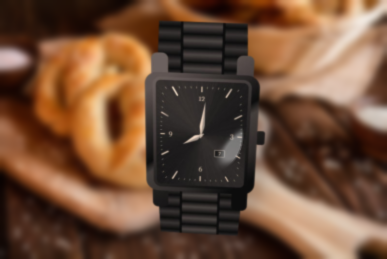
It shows 8:01
